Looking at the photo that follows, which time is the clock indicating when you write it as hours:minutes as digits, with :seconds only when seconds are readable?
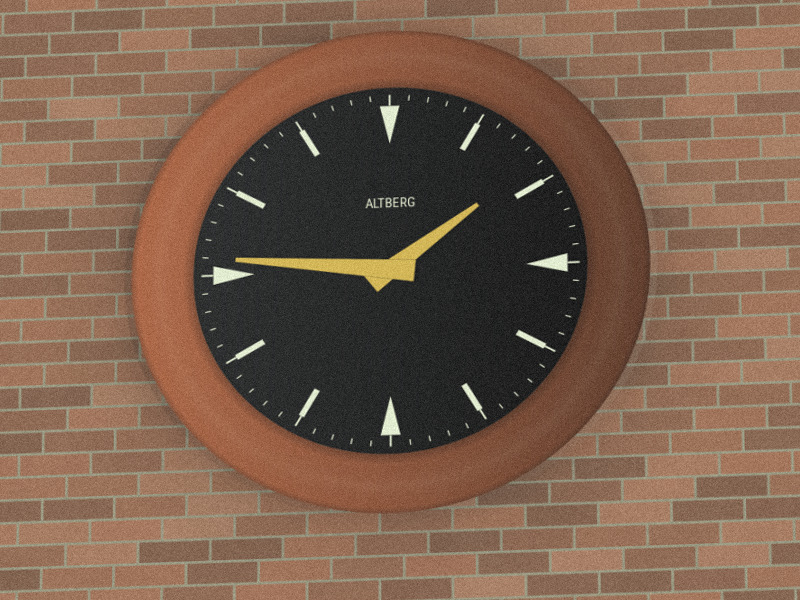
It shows 1:46
